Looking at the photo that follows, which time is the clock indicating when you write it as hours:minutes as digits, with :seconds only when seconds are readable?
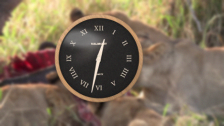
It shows 12:32
